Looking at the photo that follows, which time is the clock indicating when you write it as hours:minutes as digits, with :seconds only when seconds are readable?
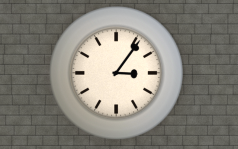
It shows 3:06
